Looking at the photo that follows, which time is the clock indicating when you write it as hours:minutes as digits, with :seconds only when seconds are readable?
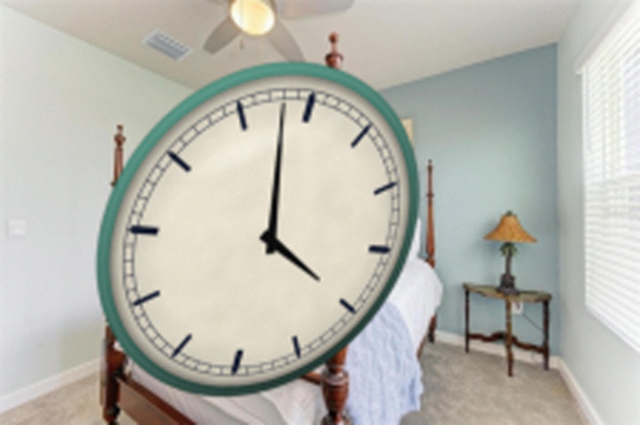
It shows 3:58
